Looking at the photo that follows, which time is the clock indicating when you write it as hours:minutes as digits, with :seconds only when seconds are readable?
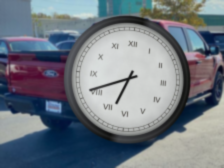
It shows 6:41
